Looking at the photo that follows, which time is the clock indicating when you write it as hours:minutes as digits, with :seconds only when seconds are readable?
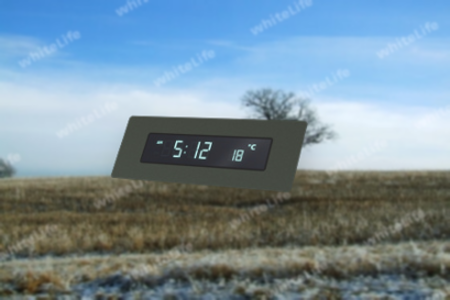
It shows 5:12
